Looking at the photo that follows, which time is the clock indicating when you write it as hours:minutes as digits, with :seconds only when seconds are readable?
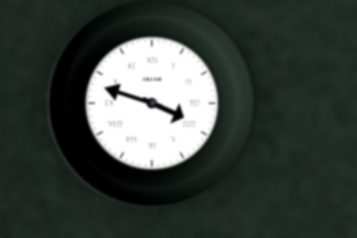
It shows 3:48
